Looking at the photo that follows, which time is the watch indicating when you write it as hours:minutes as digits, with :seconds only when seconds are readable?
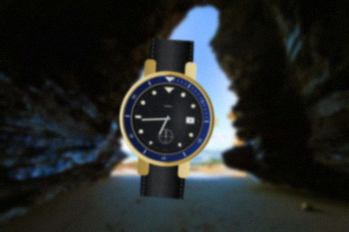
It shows 6:44
